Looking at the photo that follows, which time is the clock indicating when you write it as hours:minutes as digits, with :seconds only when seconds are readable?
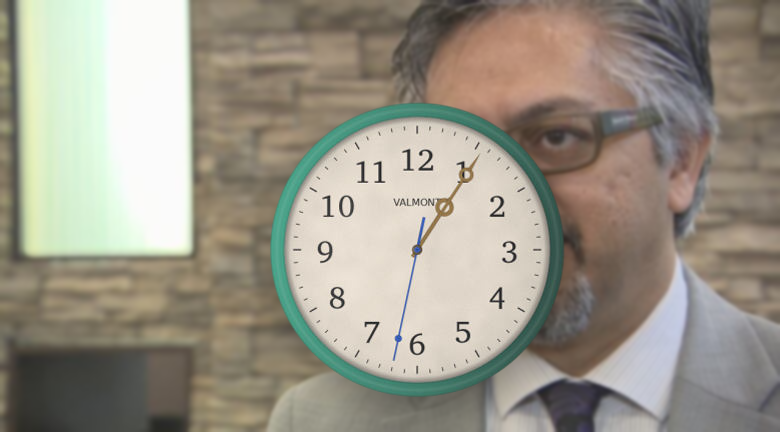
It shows 1:05:32
